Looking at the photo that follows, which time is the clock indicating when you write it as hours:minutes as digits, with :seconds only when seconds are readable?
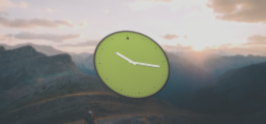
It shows 10:17
